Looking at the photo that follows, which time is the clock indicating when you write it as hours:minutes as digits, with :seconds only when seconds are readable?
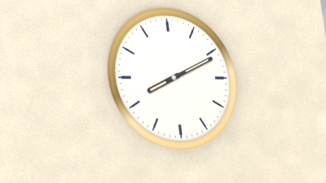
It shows 8:11
